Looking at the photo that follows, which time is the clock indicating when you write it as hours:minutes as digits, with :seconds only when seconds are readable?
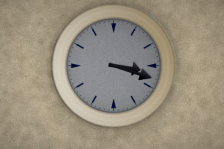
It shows 3:18
